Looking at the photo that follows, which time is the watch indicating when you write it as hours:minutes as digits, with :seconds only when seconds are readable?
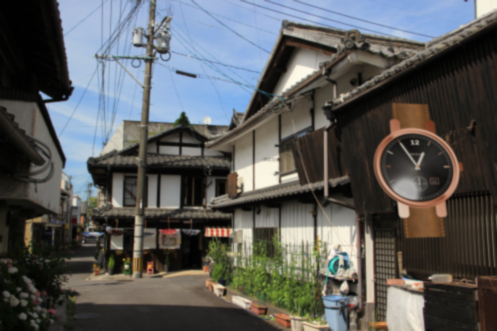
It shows 12:55
